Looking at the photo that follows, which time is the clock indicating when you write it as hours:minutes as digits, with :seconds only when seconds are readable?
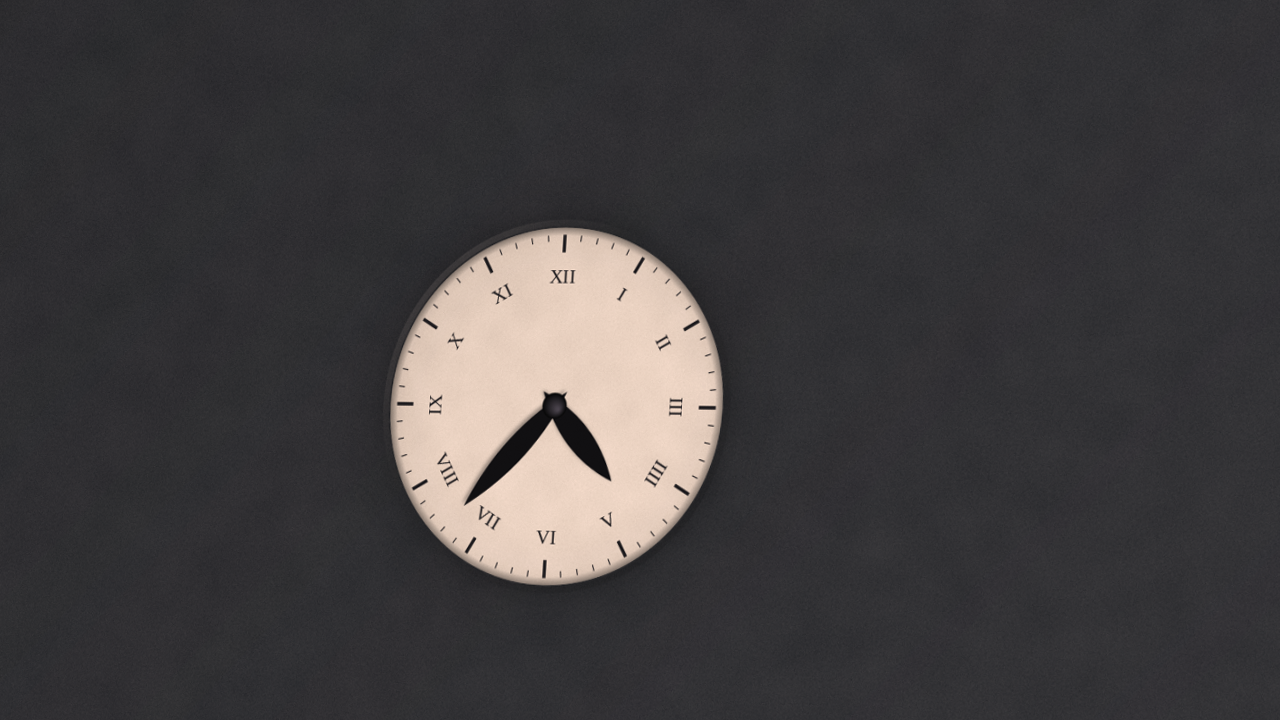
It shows 4:37
